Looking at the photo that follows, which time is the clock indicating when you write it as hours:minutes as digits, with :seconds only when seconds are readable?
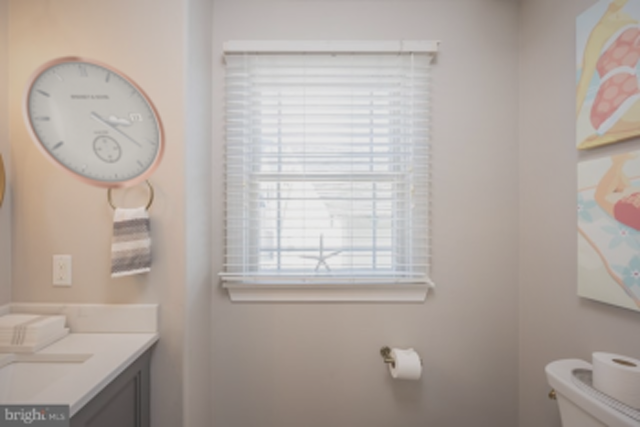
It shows 3:22
